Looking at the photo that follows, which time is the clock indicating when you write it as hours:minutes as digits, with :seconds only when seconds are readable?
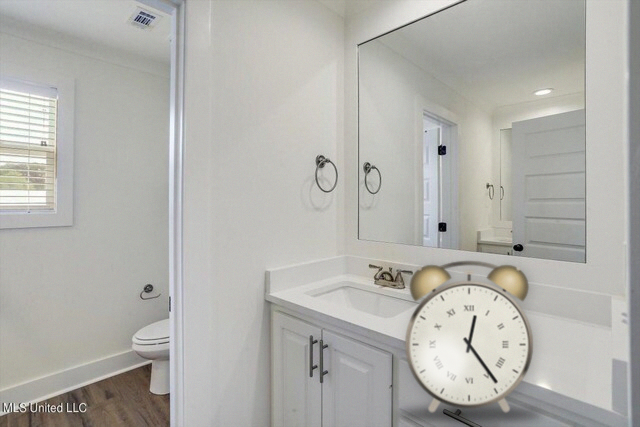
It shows 12:24
